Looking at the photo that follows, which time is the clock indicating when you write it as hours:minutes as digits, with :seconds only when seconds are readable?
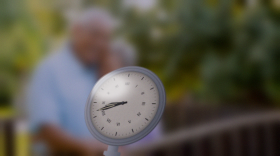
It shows 8:42
